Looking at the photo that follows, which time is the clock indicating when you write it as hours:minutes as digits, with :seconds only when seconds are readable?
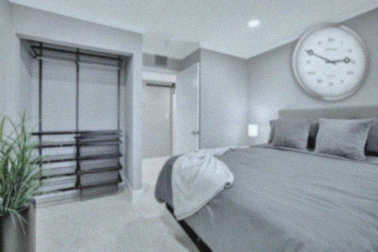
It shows 2:49
